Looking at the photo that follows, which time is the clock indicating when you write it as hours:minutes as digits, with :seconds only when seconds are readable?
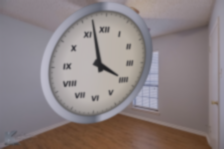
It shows 3:57
